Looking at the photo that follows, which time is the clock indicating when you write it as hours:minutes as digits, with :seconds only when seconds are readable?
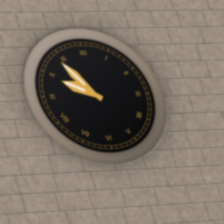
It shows 9:54
